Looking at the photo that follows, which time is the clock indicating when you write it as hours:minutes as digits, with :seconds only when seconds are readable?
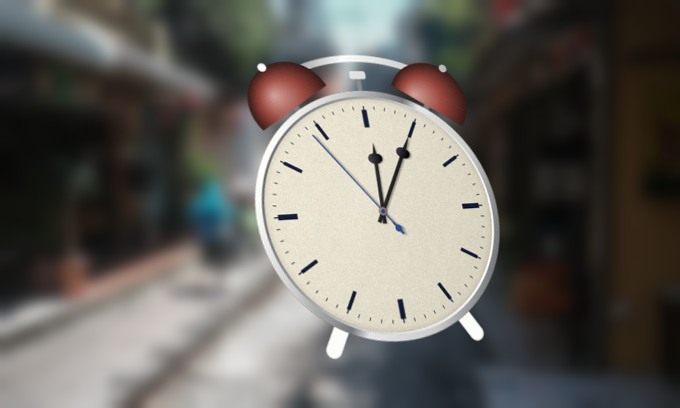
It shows 12:04:54
